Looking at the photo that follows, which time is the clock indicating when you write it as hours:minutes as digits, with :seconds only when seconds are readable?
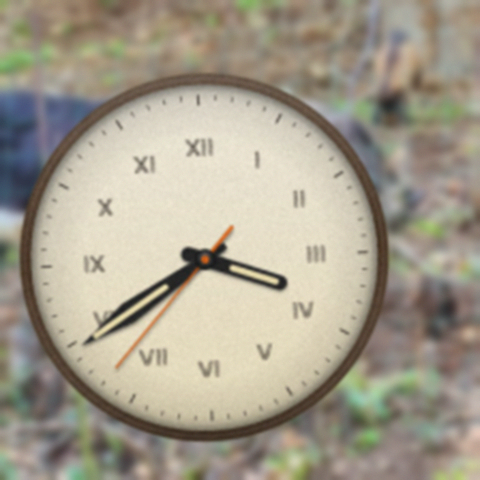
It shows 3:39:37
